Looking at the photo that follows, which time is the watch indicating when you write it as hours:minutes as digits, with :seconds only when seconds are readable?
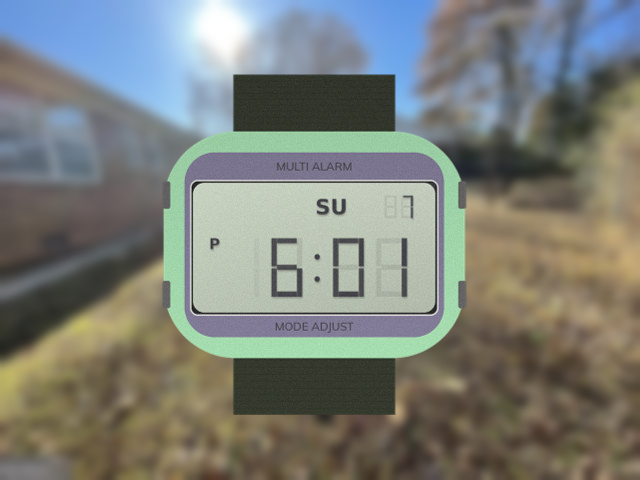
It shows 6:01
